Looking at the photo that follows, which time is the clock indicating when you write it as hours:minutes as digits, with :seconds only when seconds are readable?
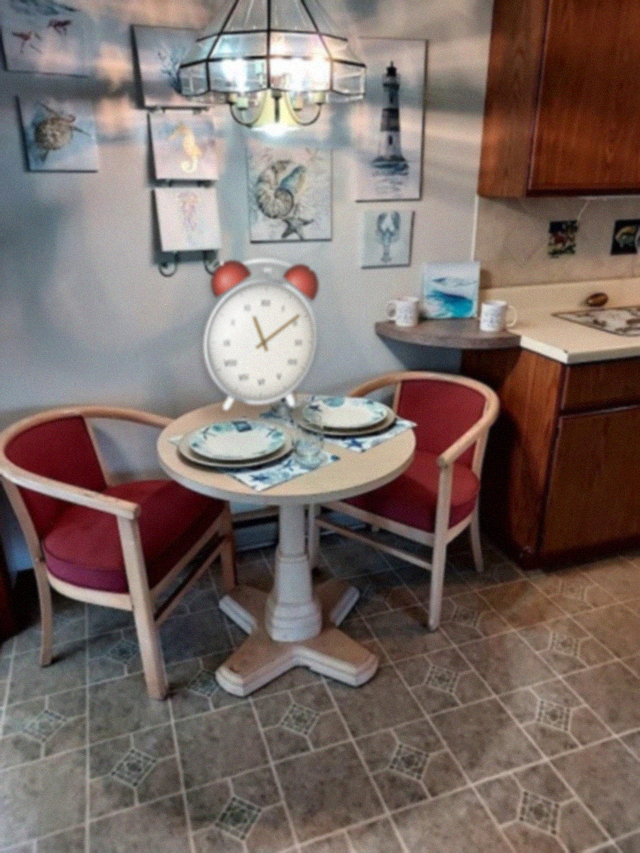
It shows 11:09
